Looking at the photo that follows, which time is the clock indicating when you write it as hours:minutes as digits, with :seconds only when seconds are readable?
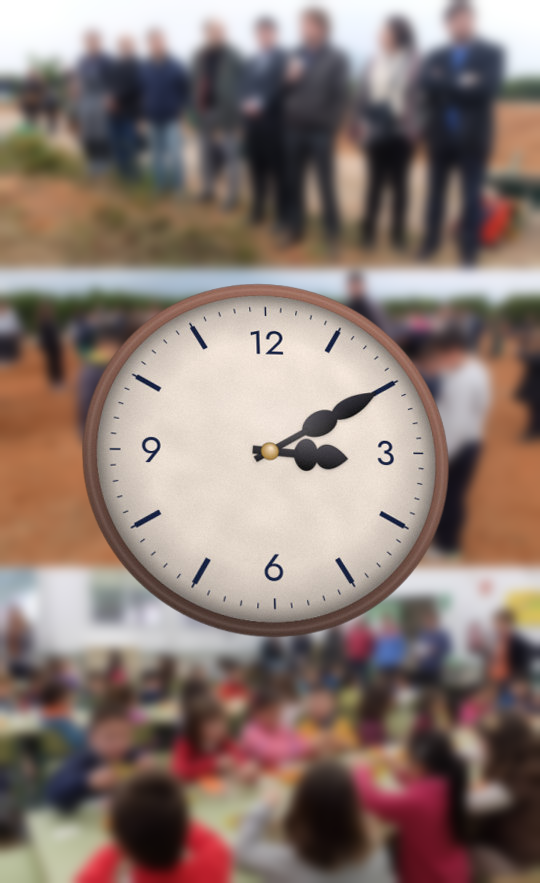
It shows 3:10
